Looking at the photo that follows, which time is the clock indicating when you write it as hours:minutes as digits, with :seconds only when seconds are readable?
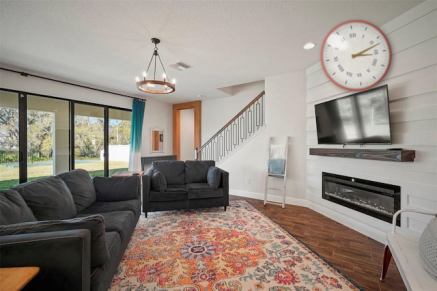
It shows 3:12
